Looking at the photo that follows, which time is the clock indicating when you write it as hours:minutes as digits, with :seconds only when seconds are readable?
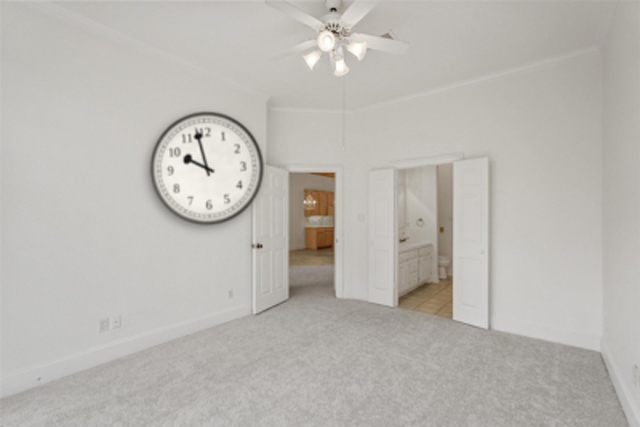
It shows 9:58
